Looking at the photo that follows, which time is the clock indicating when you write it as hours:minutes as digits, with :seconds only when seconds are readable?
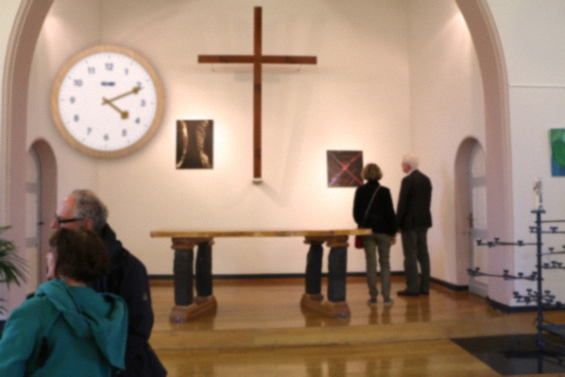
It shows 4:11
